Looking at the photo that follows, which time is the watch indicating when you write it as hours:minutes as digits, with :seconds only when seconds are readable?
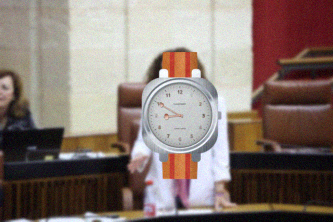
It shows 8:50
